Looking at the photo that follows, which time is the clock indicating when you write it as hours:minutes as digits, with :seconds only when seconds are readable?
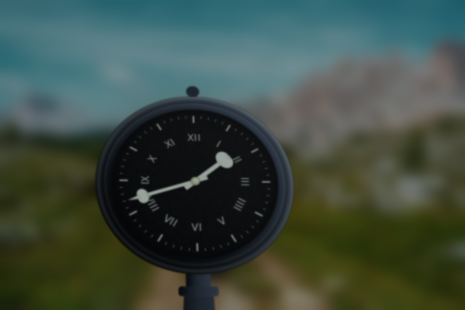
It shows 1:42
